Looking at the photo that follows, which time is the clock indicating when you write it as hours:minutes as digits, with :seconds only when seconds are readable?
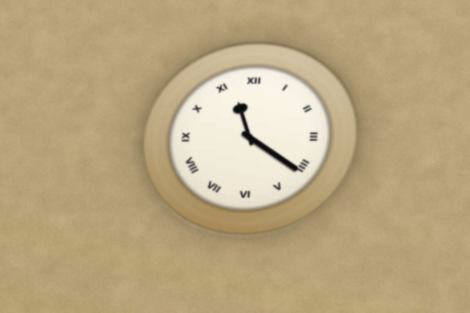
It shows 11:21
